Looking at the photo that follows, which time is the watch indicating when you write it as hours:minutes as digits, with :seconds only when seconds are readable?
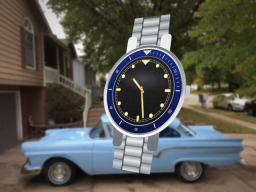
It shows 10:28
